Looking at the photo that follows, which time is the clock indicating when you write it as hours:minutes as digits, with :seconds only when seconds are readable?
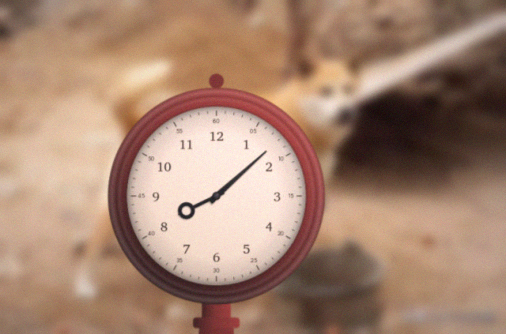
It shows 8:08
